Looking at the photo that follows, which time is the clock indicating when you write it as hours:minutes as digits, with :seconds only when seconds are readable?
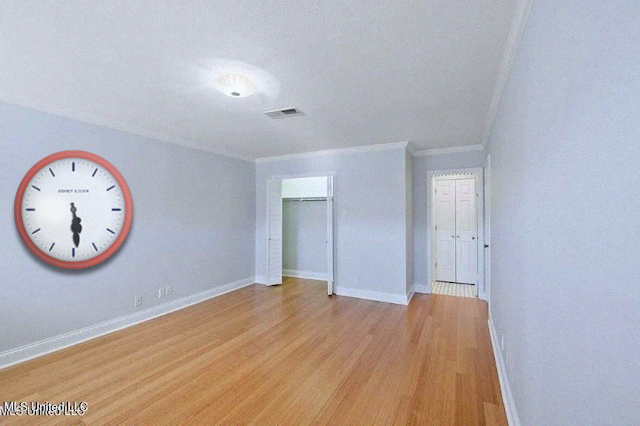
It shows 5:29
